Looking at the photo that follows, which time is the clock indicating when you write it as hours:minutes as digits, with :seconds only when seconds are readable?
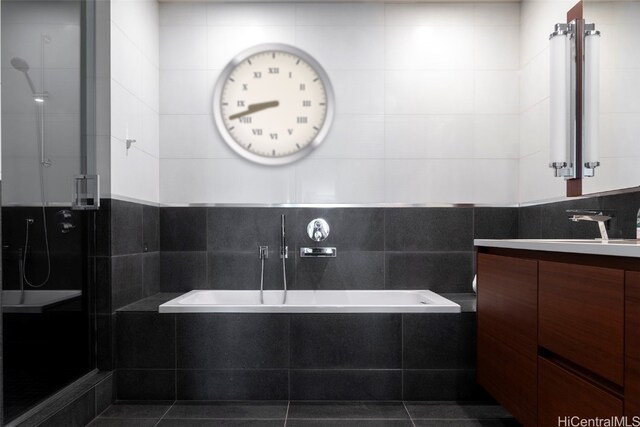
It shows 8:42
